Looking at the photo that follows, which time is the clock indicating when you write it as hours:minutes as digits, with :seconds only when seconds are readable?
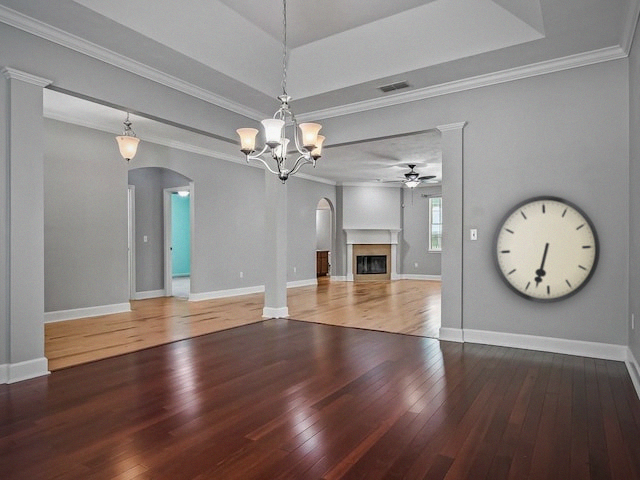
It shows 6:33
